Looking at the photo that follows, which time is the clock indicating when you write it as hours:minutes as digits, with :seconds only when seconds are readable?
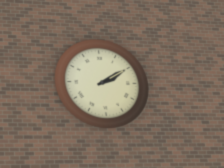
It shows 2:10
